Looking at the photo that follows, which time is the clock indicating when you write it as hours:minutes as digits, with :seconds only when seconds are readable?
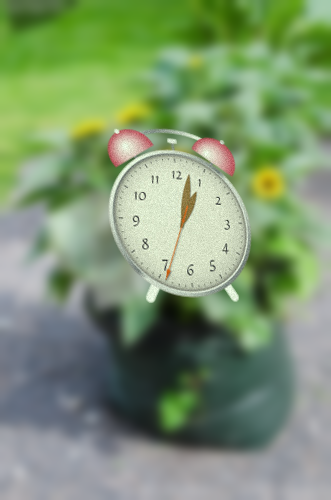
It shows 1:02:34
